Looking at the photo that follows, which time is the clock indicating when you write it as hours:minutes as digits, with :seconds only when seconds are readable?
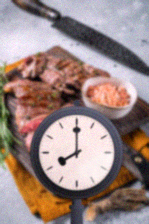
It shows 8:00
